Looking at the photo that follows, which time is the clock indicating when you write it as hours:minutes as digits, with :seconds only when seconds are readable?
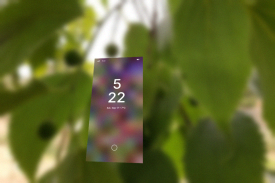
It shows 5:22
